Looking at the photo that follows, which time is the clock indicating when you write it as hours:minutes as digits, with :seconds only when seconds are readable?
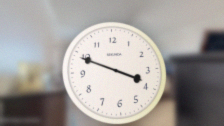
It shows 3:49
